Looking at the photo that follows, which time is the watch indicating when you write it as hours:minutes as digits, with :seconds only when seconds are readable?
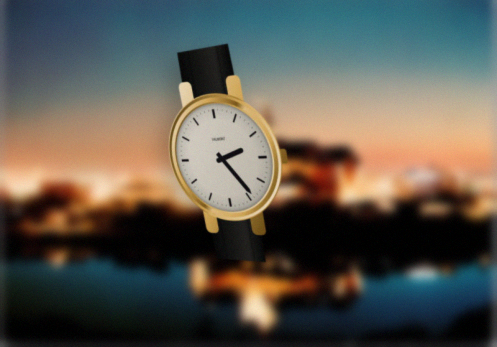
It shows 2:24
